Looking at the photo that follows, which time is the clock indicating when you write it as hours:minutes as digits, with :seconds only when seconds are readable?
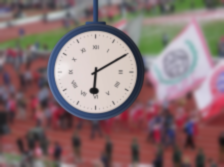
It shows 6:10
